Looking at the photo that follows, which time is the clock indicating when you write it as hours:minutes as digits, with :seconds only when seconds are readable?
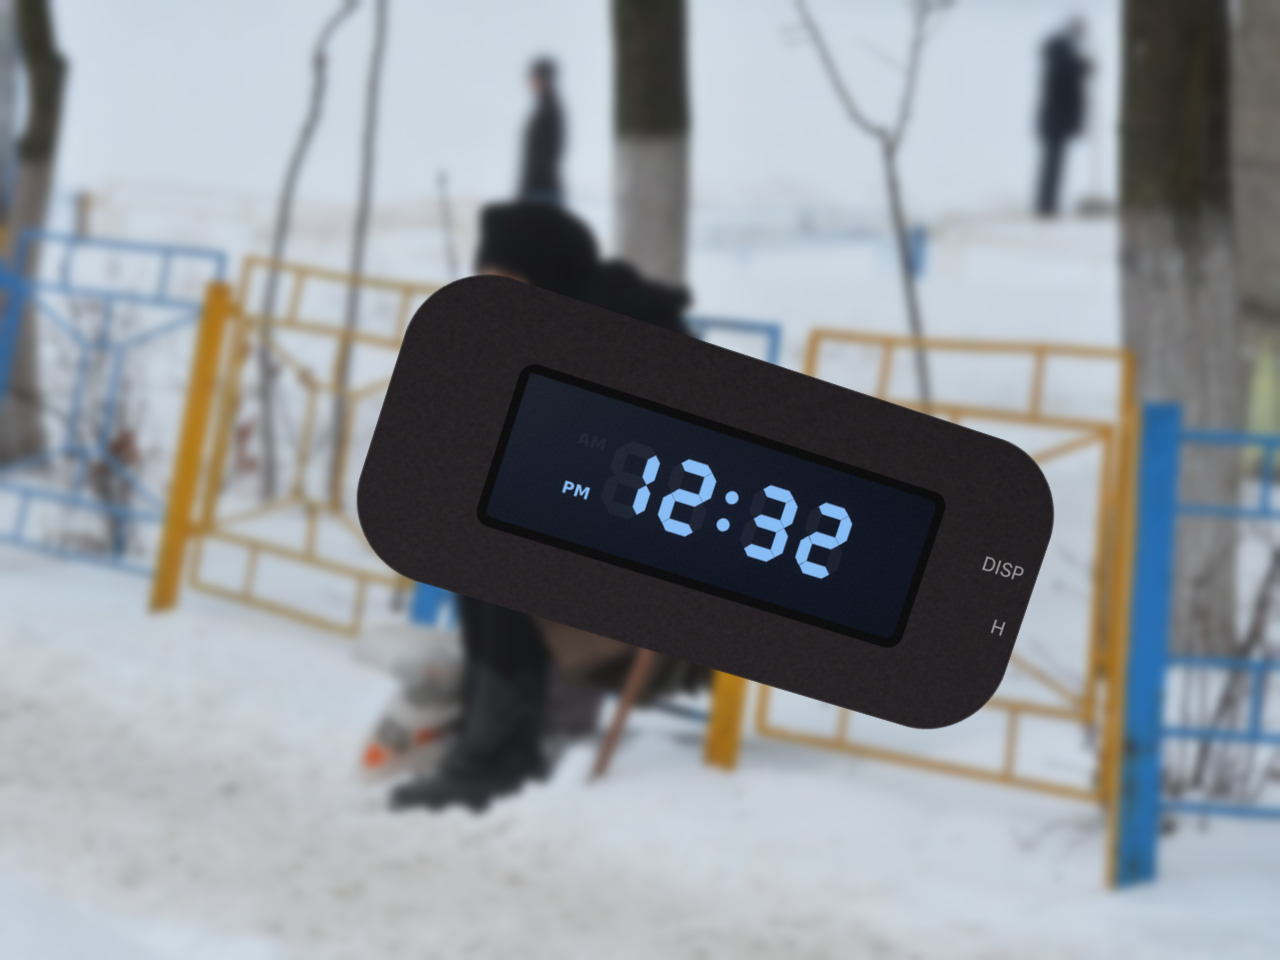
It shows 12:32
